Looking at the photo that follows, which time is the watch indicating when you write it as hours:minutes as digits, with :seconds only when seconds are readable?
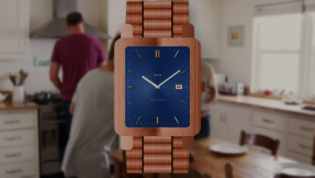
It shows 10:09
